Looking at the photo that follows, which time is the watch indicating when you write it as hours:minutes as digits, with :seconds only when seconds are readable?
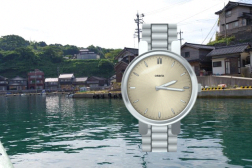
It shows 2:16
